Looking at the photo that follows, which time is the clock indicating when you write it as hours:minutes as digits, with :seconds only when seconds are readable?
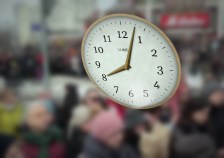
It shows 8:03
